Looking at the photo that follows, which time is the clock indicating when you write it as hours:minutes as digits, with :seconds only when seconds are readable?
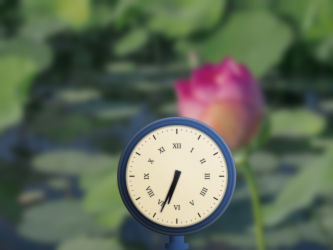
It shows 6:34
